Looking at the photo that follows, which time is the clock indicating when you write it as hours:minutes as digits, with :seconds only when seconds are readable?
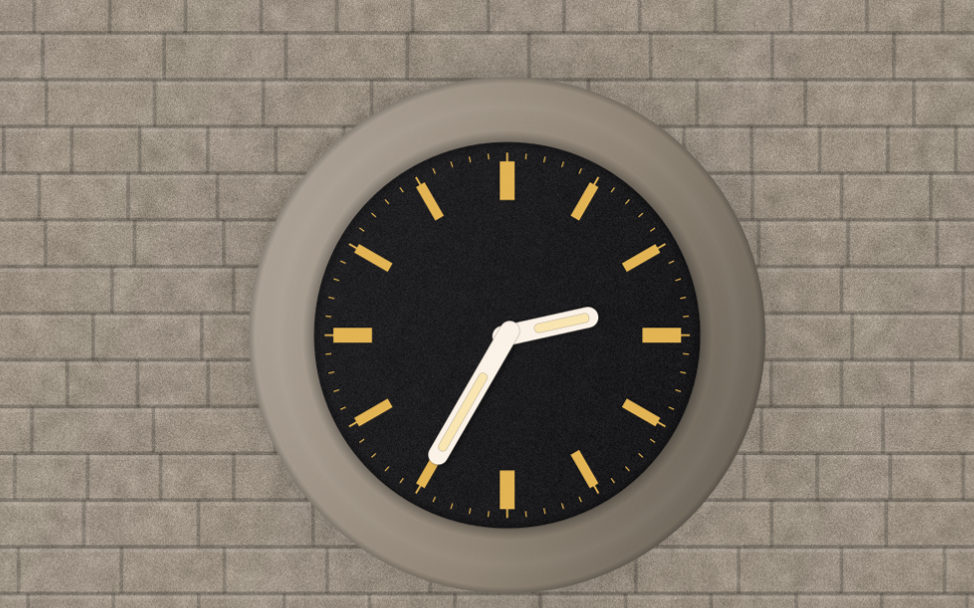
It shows 2:35
